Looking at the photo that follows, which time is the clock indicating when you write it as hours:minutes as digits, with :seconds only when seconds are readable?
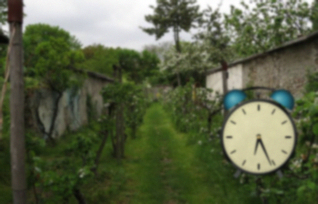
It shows 6:26
